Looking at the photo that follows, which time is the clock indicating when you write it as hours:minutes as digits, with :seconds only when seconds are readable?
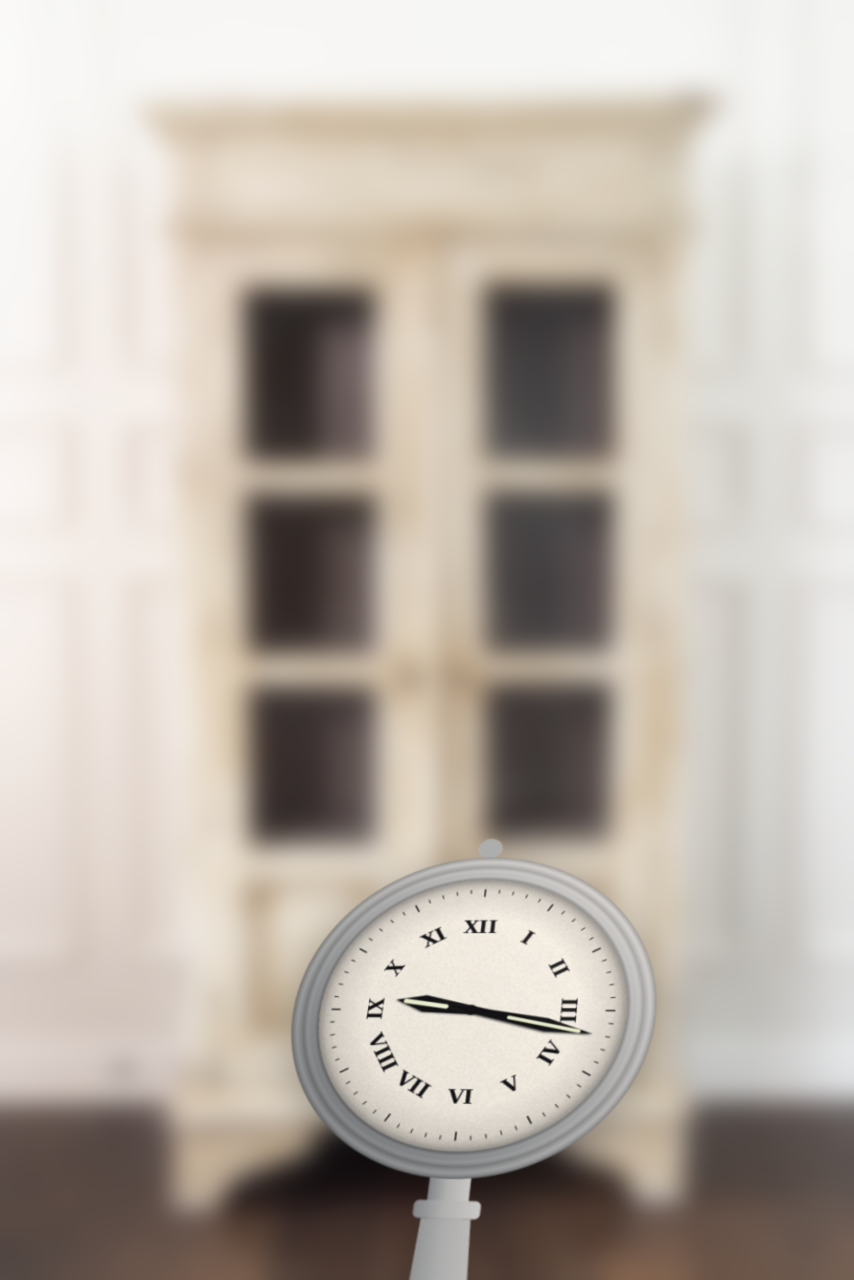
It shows 9:17
